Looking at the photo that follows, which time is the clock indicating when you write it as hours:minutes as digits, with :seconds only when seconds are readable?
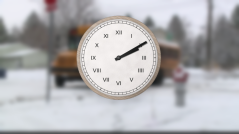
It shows 2:10
